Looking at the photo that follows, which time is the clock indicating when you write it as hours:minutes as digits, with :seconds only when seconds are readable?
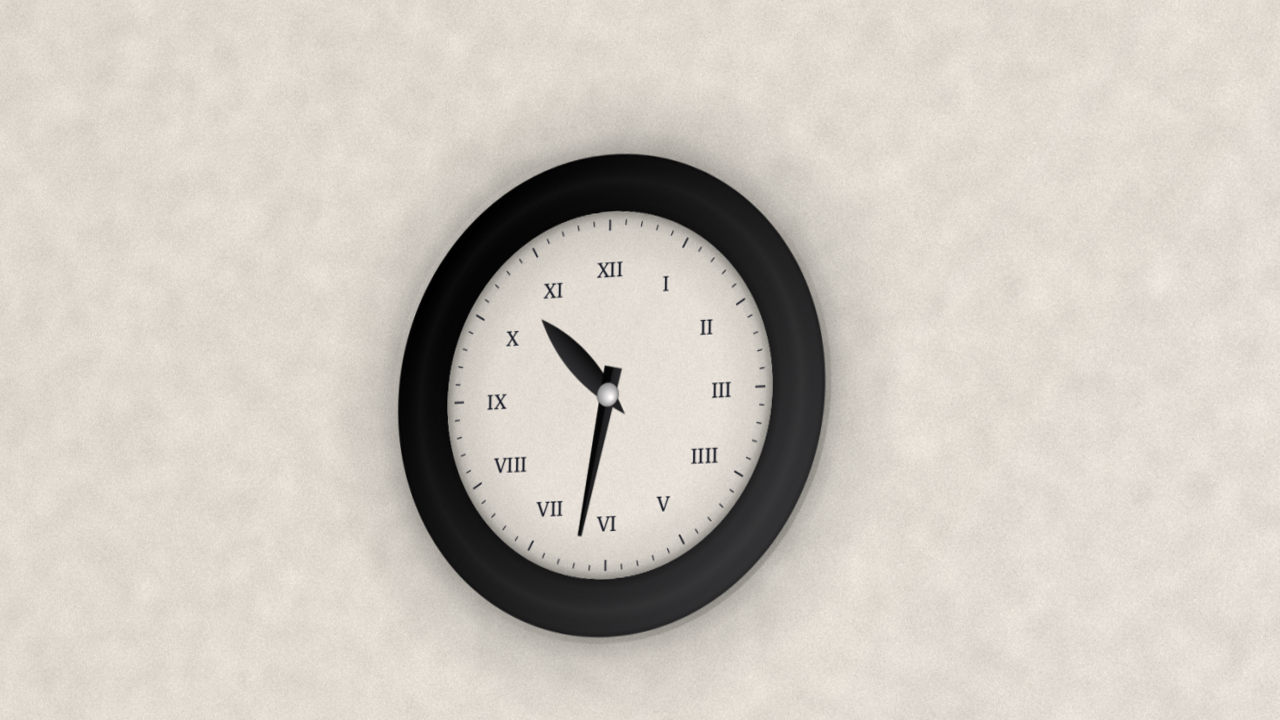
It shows 10:32
